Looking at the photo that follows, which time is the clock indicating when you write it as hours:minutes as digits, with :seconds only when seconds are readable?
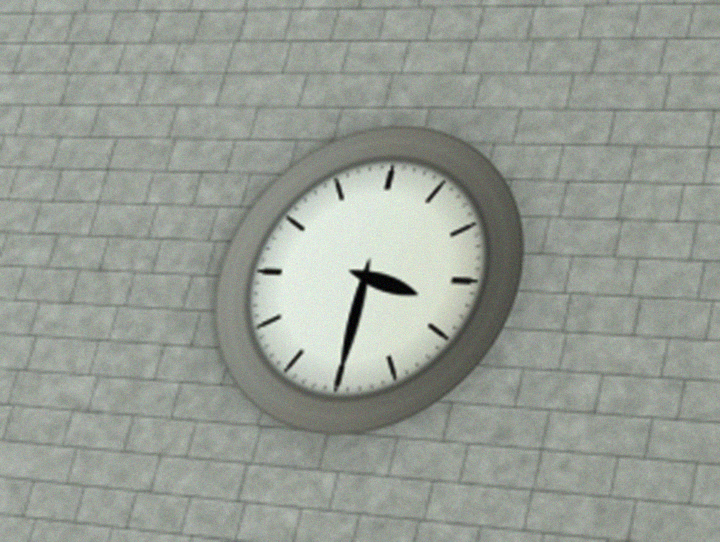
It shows 3:30
